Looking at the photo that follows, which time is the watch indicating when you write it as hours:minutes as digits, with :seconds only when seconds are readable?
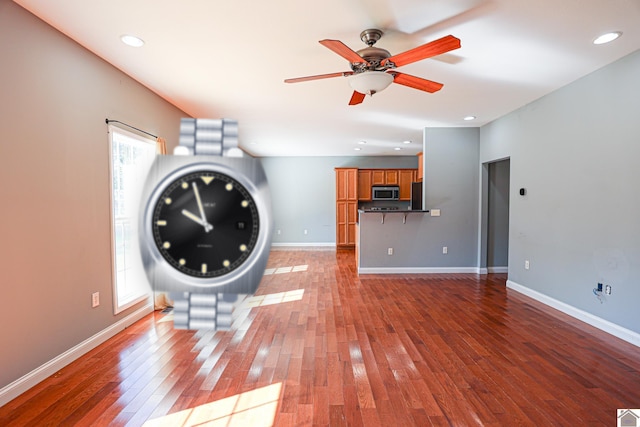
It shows 9:57
